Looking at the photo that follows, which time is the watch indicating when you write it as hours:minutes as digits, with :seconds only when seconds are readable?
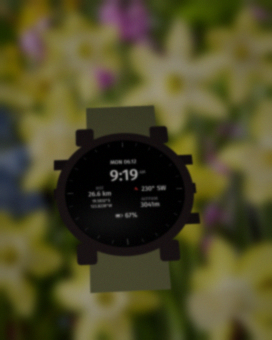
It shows 9:19
